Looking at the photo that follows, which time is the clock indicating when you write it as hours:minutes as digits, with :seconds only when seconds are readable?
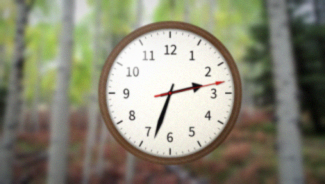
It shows 2:33:13
